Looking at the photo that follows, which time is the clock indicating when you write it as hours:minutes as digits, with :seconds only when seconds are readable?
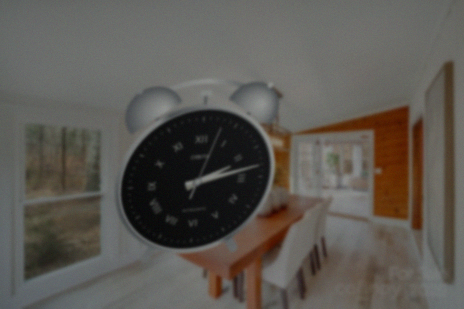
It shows 2:13:03
